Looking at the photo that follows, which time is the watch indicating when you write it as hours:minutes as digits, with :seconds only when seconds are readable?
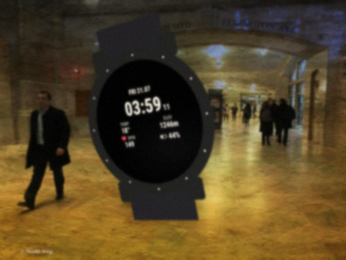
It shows 3:59
